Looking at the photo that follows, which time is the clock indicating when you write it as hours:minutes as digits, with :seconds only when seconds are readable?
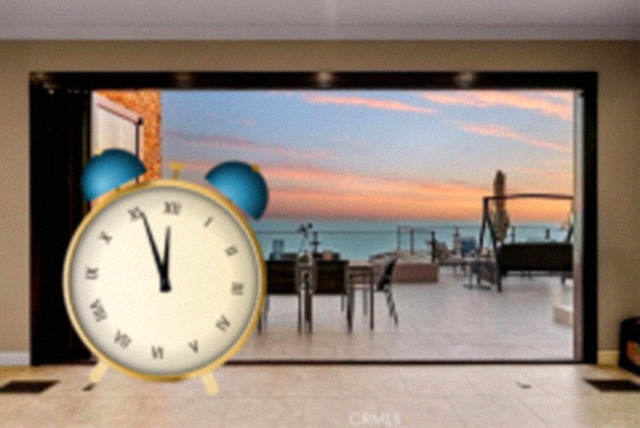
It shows 11:56
